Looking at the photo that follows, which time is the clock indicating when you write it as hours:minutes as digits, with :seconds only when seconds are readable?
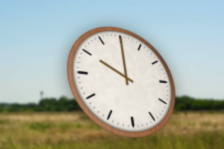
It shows 10:00
